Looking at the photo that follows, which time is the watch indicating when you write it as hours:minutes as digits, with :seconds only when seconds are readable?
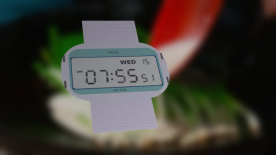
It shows 7:55:51
